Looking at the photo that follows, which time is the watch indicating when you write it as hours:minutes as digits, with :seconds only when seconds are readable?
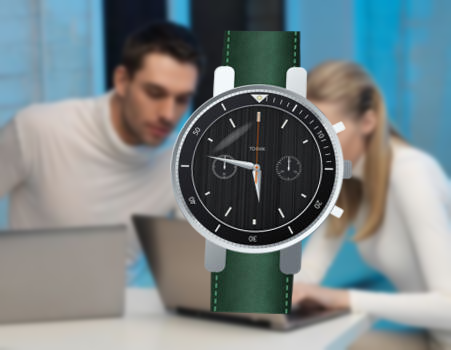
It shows 5:47
